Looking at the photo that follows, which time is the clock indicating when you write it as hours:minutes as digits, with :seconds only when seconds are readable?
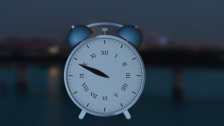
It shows 9:49
